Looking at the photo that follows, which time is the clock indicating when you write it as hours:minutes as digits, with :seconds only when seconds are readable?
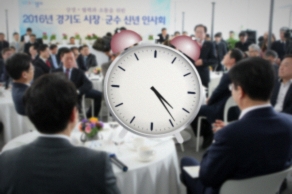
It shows 4:24
